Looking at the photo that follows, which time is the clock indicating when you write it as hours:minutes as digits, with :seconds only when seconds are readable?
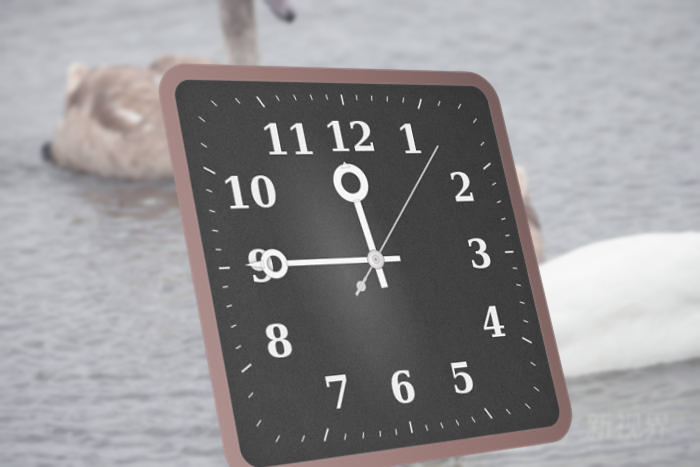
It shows 11:45:07
